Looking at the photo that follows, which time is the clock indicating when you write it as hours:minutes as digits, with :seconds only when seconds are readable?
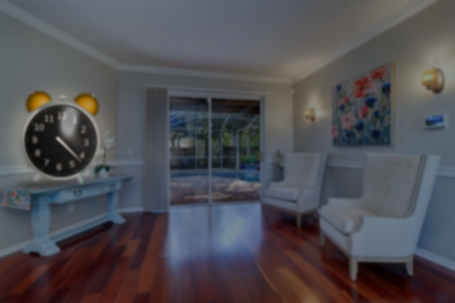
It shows 4:22
